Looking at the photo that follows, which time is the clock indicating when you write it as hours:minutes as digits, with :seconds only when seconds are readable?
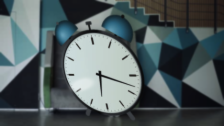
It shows 6:18
